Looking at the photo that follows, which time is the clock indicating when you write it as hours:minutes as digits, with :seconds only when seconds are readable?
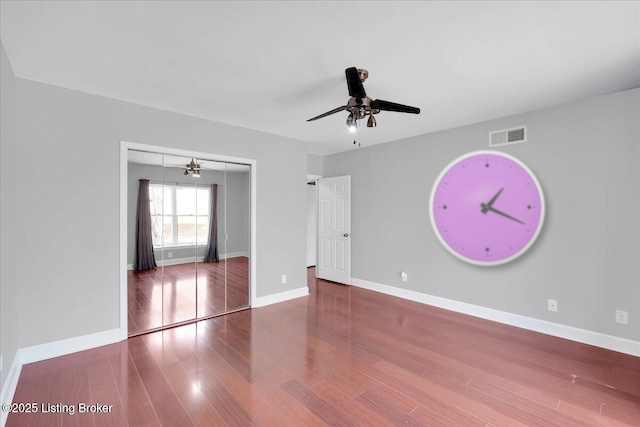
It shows 1:19
